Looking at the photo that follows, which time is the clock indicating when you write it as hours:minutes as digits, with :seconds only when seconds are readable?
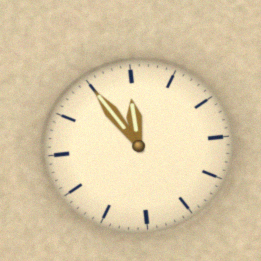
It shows 11:55
